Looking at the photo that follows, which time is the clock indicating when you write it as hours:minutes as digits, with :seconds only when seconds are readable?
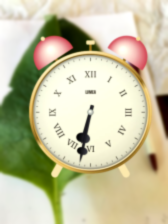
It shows 6:32
